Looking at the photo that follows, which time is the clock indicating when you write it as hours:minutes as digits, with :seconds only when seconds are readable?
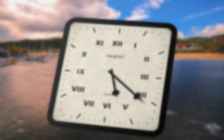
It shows 5:21
